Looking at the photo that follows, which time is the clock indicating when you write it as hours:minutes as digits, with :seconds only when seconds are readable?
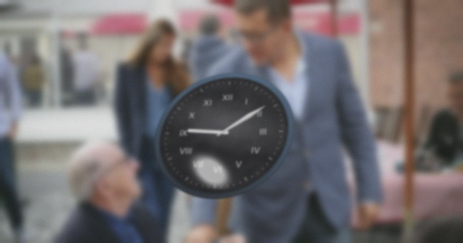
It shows 9:09
